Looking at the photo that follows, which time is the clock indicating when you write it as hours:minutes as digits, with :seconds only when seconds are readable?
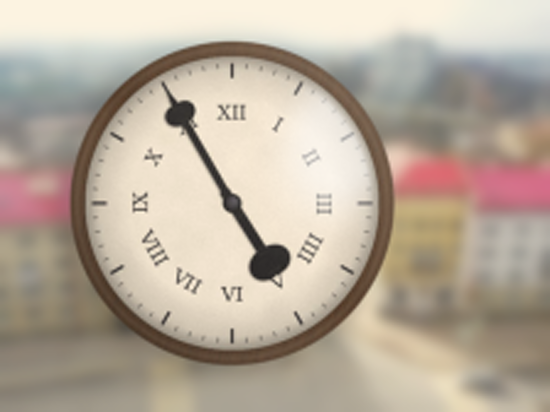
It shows 4:55
